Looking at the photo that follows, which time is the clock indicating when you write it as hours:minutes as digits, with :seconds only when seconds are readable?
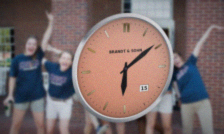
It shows 6:09
